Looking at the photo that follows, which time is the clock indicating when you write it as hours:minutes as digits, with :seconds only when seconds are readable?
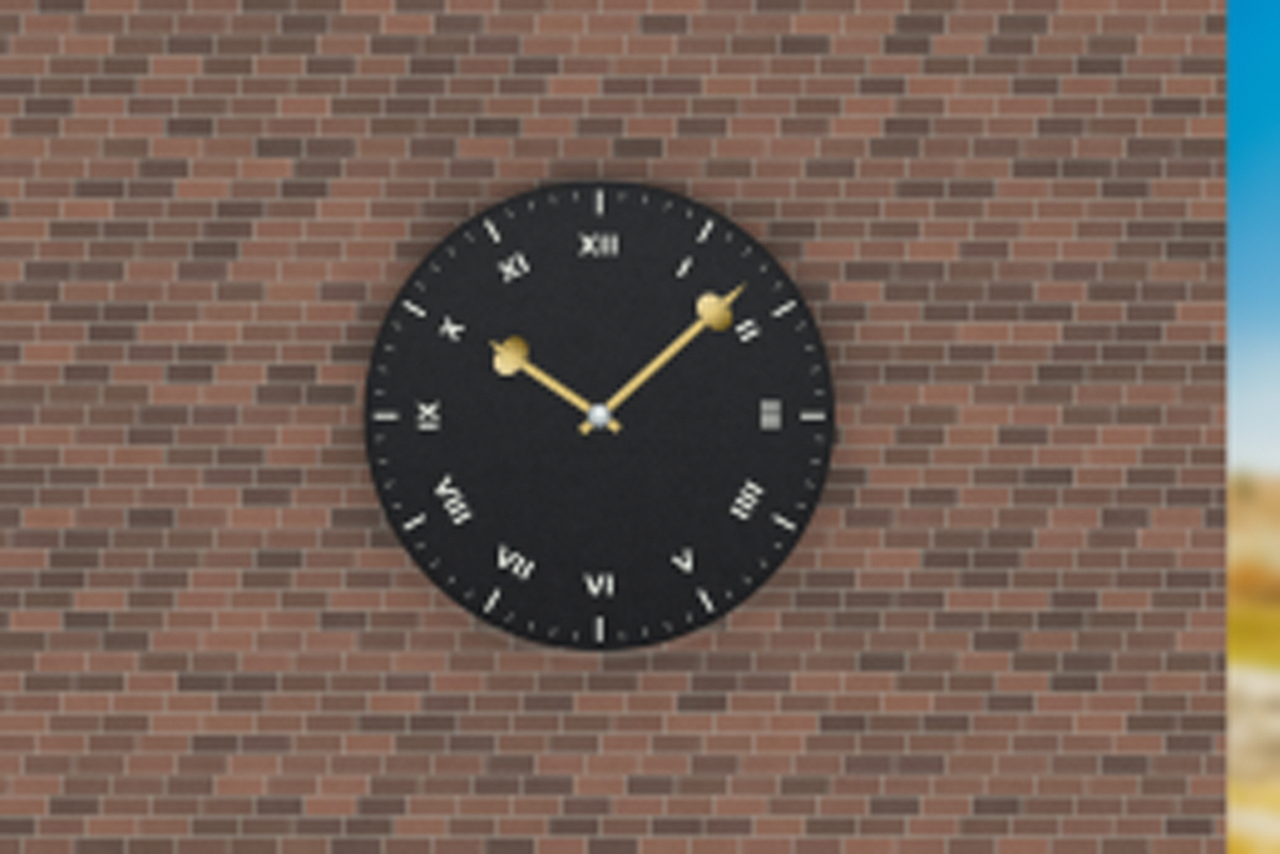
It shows 10:08
